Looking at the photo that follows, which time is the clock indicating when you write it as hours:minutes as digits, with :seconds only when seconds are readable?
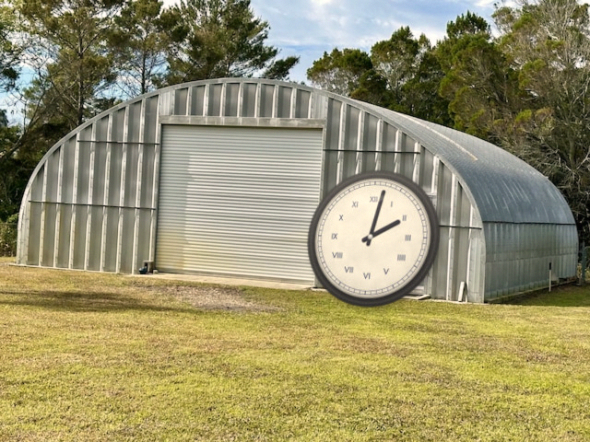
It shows 2:02
